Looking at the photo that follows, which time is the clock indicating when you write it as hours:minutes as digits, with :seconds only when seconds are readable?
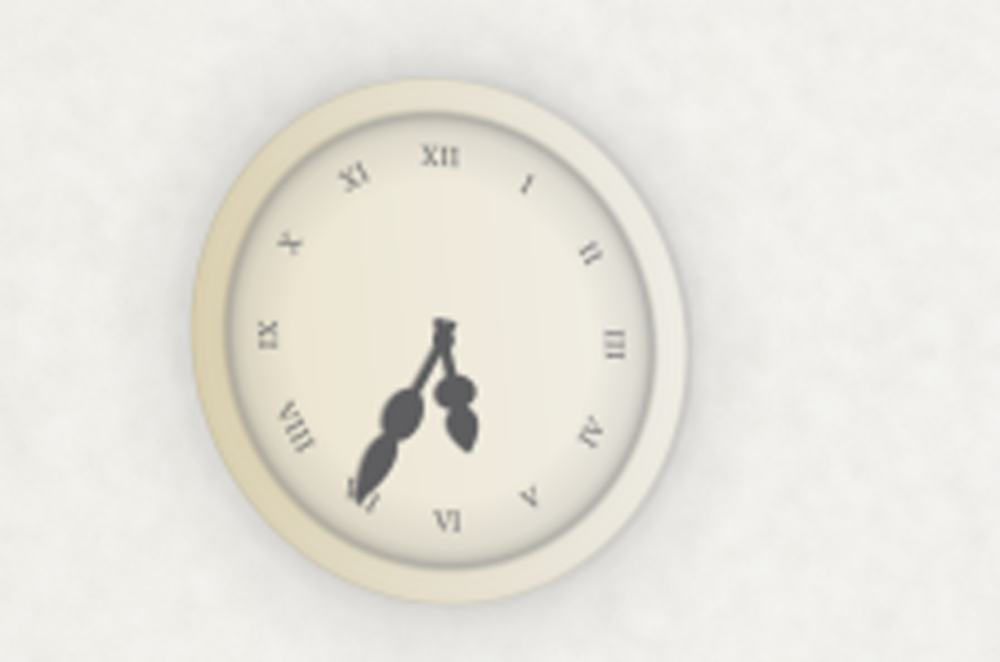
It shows 5:35
